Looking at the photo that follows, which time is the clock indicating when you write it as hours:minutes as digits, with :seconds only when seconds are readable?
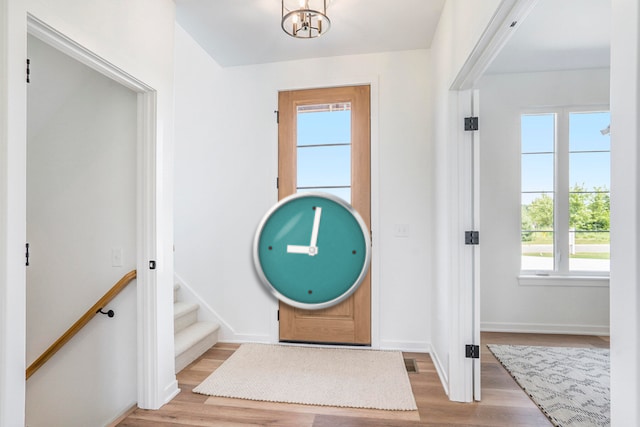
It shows 9:01
